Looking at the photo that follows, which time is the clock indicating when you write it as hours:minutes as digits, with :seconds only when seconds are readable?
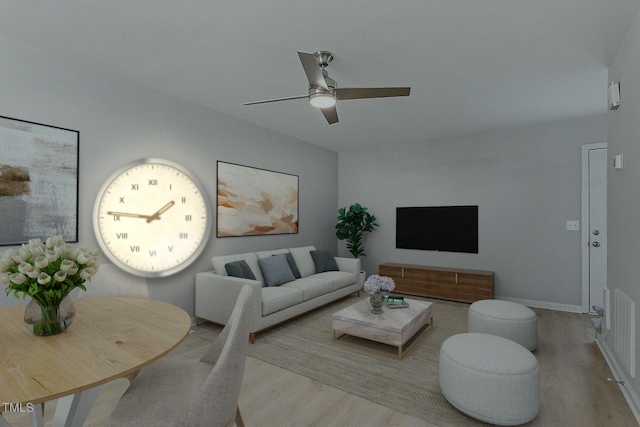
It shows 1:46
